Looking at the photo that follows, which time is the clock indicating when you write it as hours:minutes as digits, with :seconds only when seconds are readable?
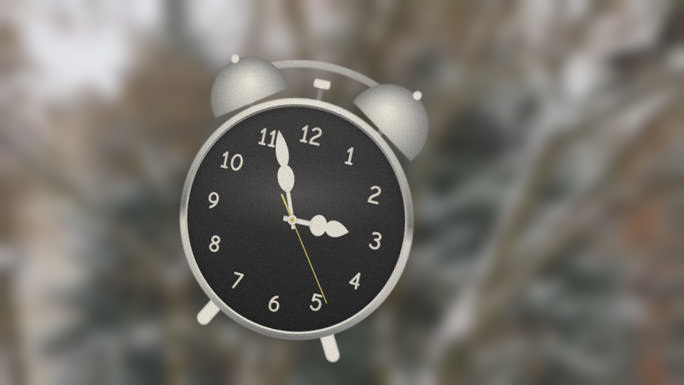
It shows 2:56:24
